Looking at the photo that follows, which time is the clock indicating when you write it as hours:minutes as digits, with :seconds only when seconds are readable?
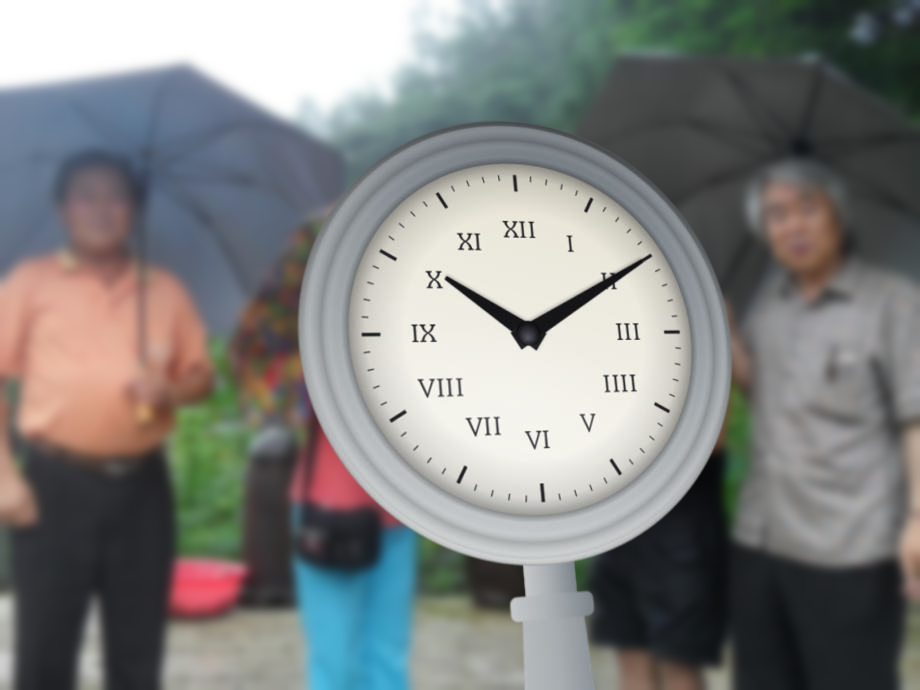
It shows 10:10
